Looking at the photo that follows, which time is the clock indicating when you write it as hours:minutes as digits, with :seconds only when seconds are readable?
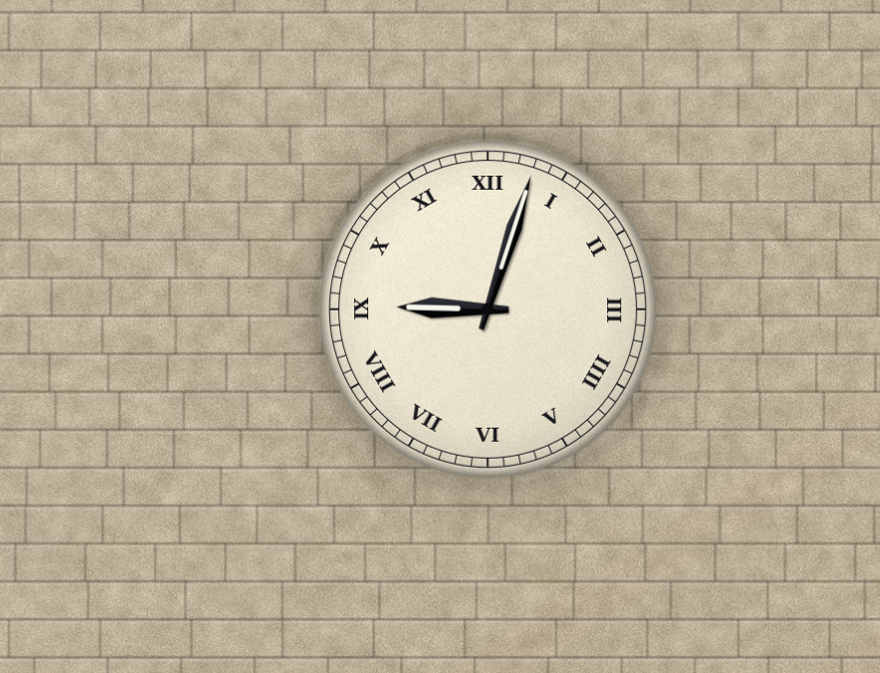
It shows 9:03
